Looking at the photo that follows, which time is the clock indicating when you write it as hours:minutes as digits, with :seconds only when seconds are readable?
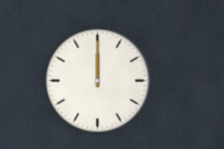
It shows 12:00
